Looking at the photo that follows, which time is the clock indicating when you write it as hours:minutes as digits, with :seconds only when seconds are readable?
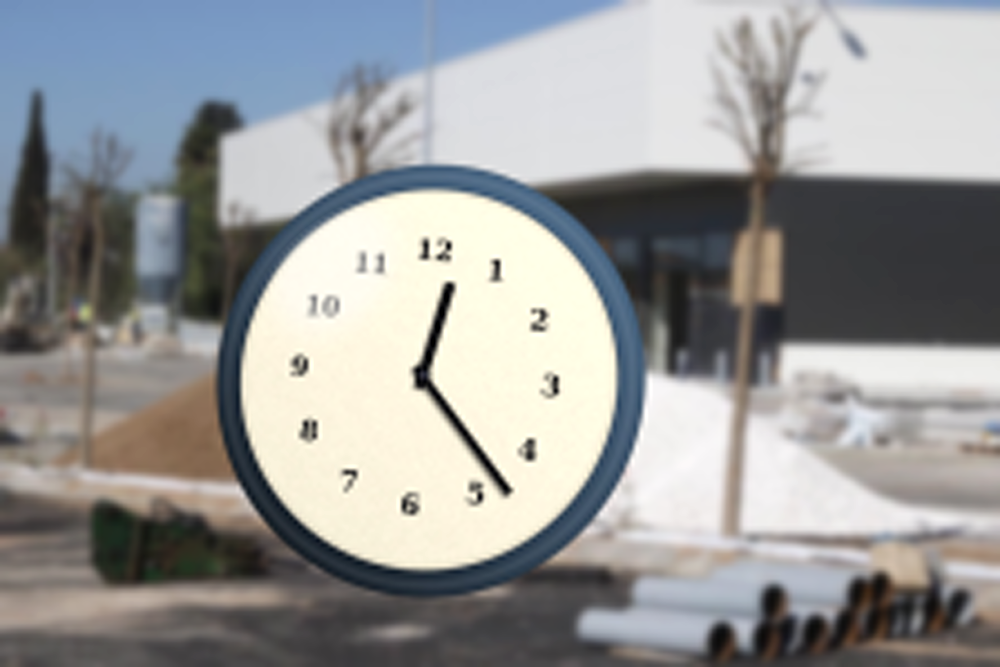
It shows 12:23
